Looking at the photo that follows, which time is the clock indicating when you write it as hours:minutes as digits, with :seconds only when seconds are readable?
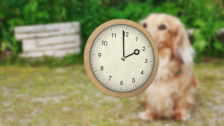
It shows 1:59
